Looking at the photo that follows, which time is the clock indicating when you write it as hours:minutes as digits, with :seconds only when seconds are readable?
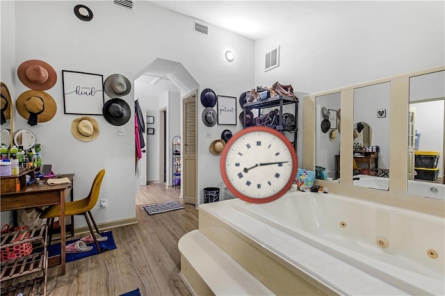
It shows 8:14
